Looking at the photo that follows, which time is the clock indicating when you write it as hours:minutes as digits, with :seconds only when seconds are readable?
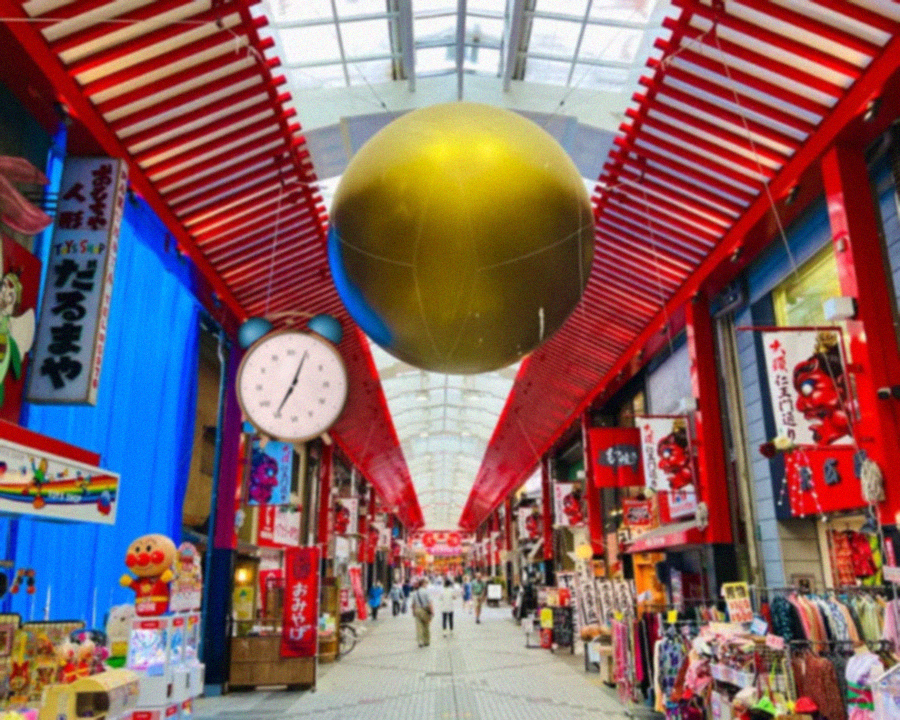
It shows 7:04
